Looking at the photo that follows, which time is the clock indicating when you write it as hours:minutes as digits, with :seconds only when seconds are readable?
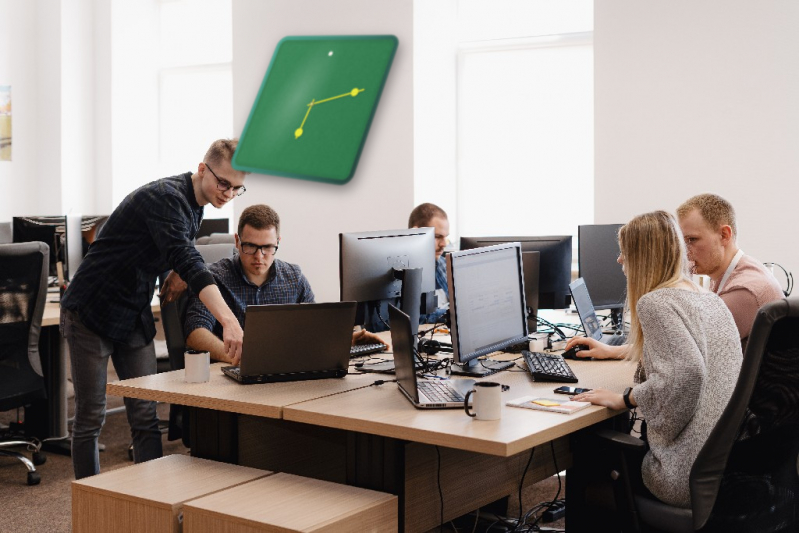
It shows 6:12
